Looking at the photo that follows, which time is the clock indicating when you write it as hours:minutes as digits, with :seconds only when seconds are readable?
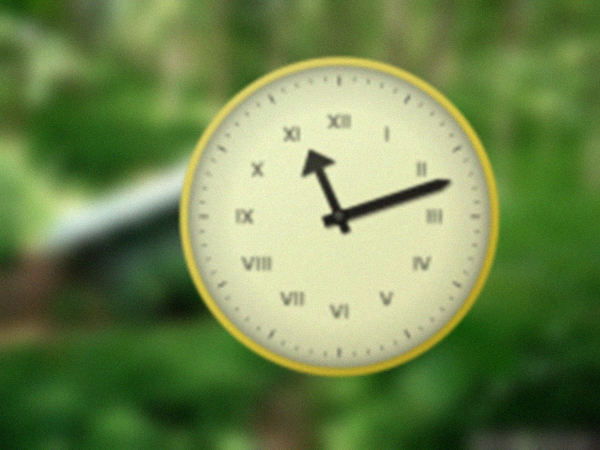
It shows 11:12
